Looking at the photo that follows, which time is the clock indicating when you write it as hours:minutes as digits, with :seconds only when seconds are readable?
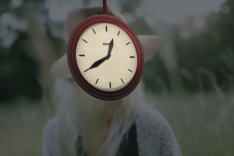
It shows 12:40
